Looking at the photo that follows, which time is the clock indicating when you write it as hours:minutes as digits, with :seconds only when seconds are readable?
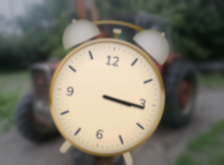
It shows 3:16
